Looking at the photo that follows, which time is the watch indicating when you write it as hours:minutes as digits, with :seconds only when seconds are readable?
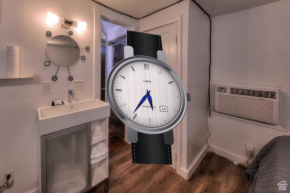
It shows 5:36
